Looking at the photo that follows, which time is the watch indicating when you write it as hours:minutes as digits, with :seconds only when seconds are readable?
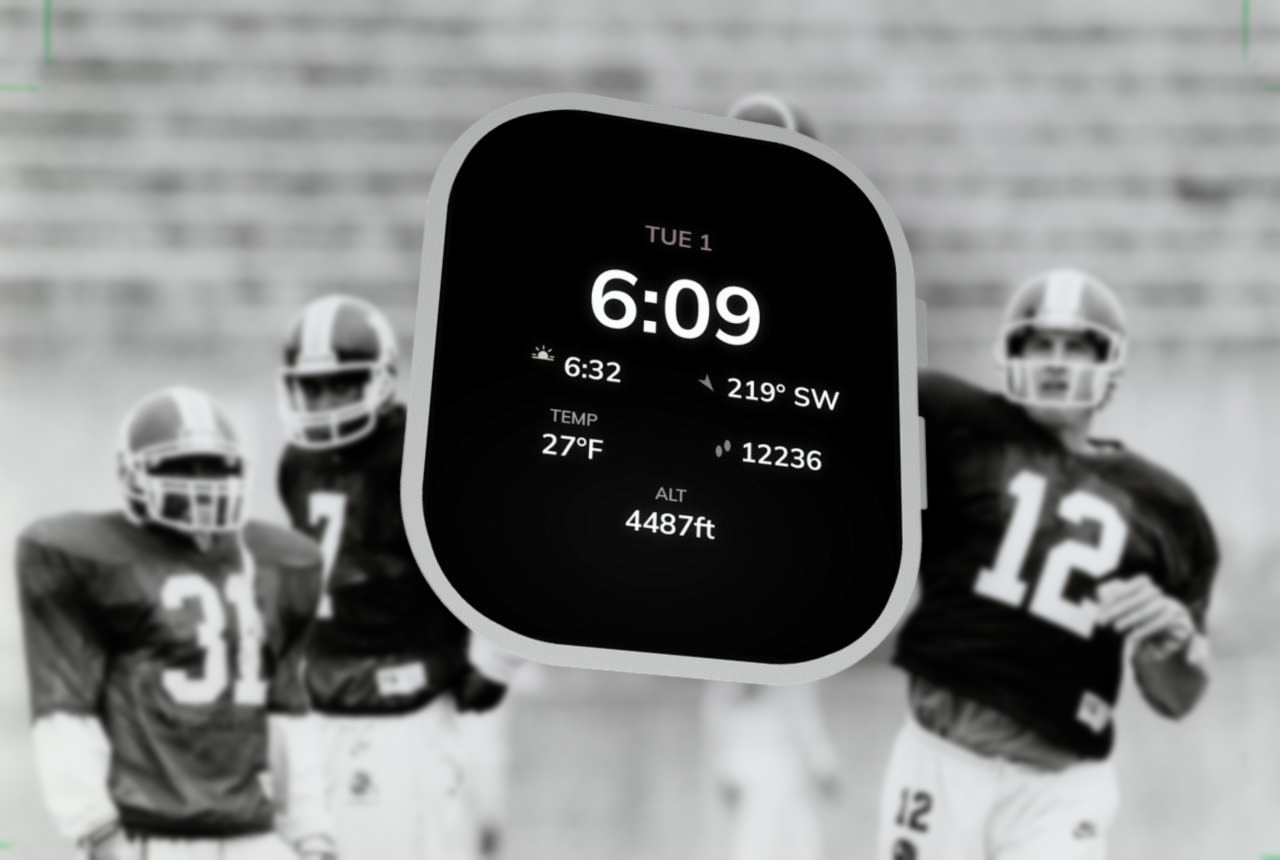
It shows 6:09
